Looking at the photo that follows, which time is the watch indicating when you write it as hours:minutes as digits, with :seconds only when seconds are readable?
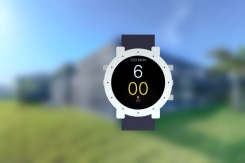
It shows 6:00
